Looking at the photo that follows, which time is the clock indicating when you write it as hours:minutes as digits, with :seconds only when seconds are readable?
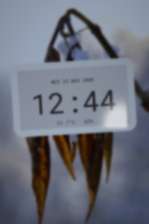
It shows 12:44
